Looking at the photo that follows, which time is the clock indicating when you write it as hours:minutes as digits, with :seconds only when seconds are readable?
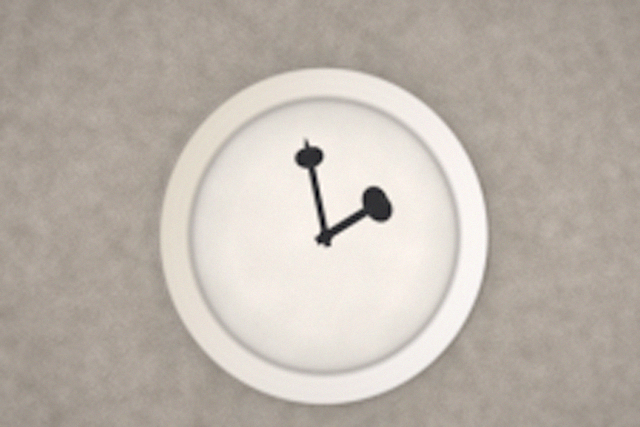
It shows 1:58
